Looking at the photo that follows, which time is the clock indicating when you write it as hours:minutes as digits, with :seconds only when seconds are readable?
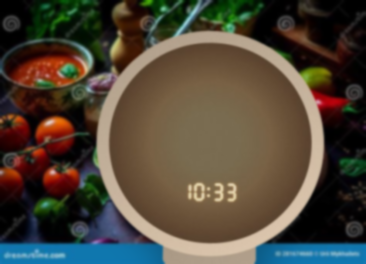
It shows 10:33
